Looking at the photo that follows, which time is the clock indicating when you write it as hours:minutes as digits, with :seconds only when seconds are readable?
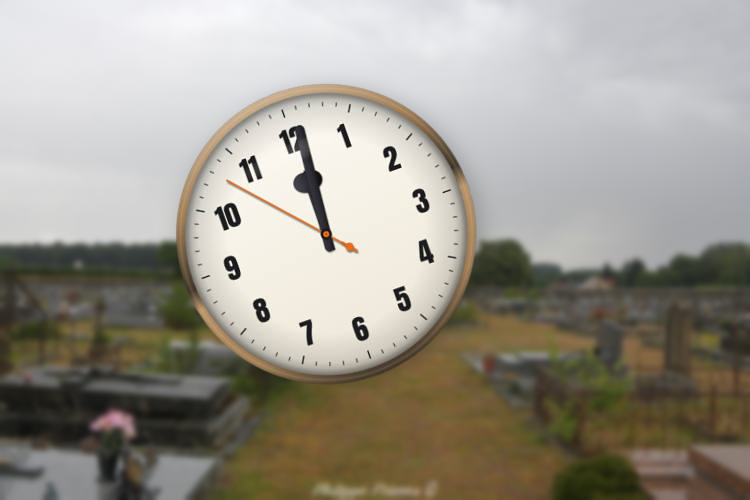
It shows 12:00:53
